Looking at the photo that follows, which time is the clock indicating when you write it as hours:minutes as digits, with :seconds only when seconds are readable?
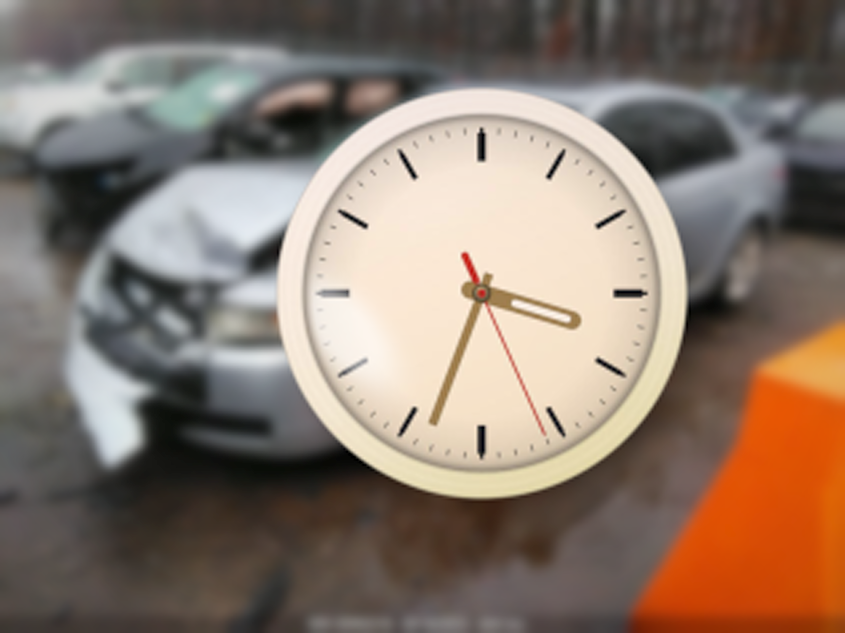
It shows 3:33:26
